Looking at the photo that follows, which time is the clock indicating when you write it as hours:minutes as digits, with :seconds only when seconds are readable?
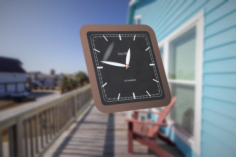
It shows 12:47
